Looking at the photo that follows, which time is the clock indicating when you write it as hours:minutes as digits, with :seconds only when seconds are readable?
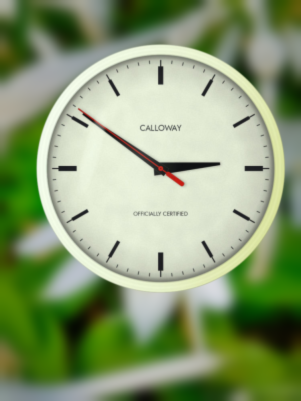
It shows 2:50:51
